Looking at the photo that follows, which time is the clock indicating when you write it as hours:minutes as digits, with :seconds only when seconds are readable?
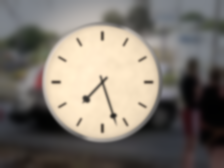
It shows 7:27
